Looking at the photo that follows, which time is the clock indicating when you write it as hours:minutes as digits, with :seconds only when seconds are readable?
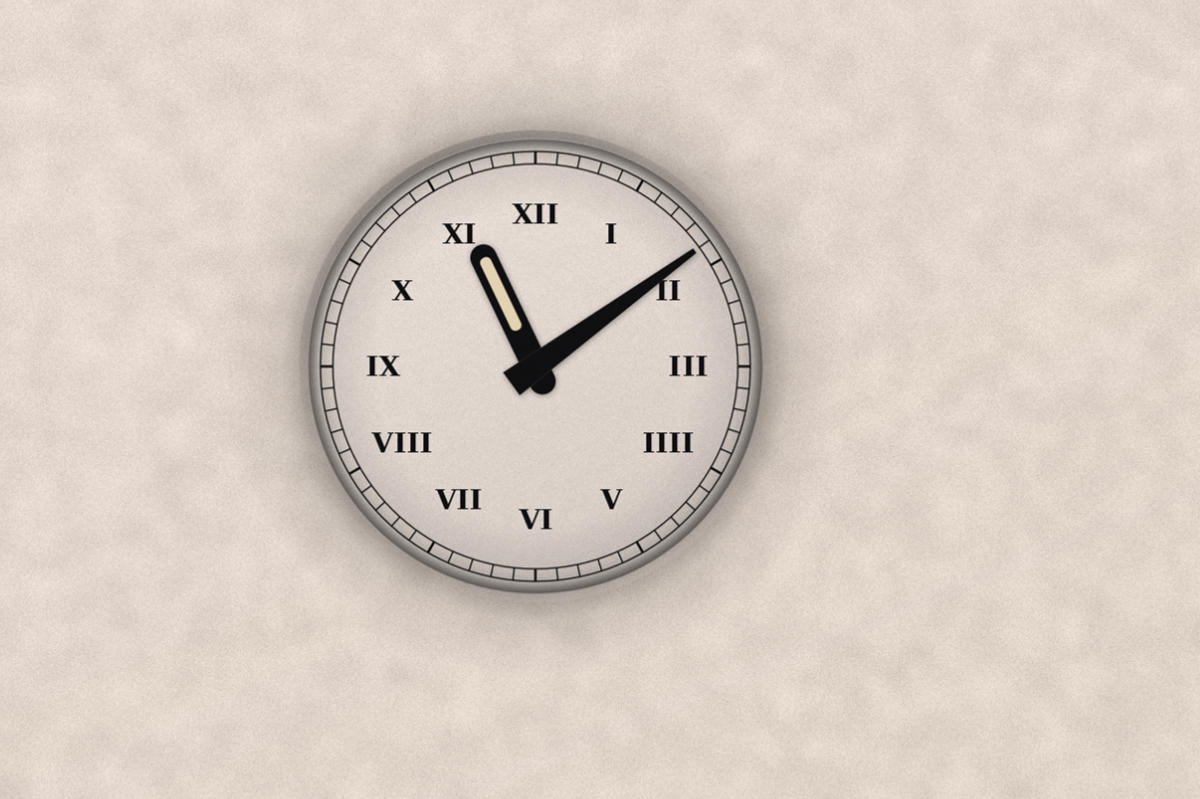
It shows 11:09
